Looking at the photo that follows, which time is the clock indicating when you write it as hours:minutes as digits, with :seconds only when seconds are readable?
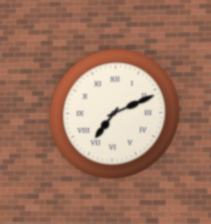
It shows 7:11
